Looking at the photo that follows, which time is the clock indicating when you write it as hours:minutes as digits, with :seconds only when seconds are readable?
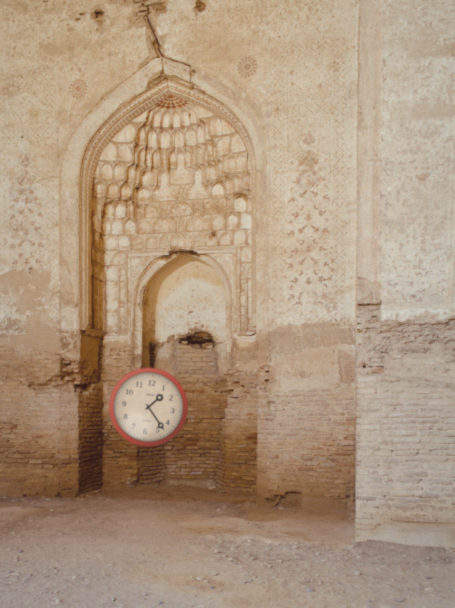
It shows 1:23
